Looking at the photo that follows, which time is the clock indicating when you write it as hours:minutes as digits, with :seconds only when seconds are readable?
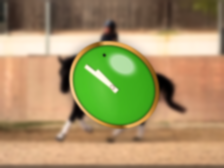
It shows 10:53
